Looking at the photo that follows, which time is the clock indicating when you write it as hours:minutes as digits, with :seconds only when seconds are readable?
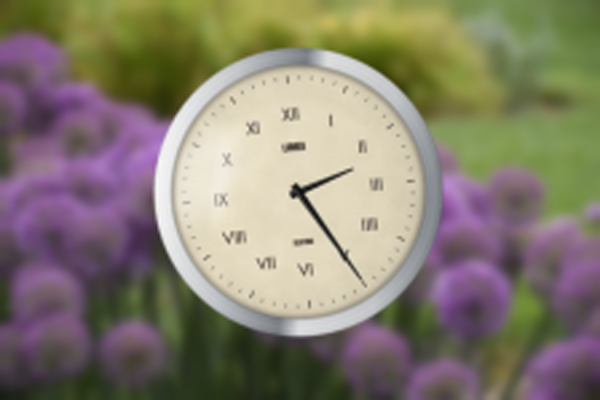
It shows 2:25
